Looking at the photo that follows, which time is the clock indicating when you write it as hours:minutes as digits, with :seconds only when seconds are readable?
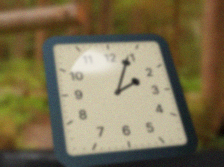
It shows 2:04
